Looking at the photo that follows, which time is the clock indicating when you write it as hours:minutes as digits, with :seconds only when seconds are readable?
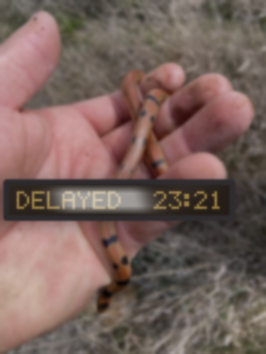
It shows 23:21
